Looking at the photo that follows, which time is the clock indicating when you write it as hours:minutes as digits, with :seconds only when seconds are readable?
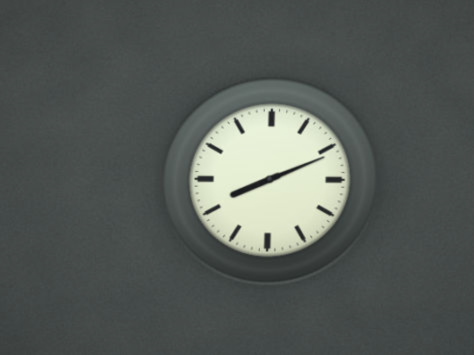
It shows 8:11
